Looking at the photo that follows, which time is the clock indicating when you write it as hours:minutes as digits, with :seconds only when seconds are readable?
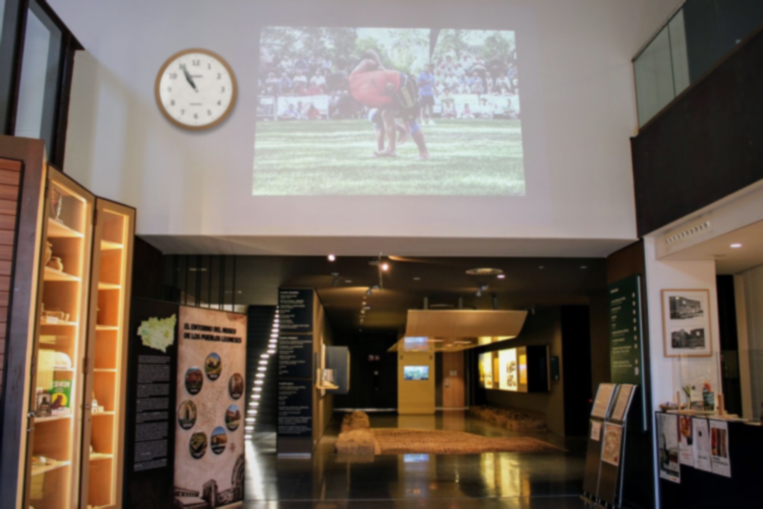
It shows 10:55
